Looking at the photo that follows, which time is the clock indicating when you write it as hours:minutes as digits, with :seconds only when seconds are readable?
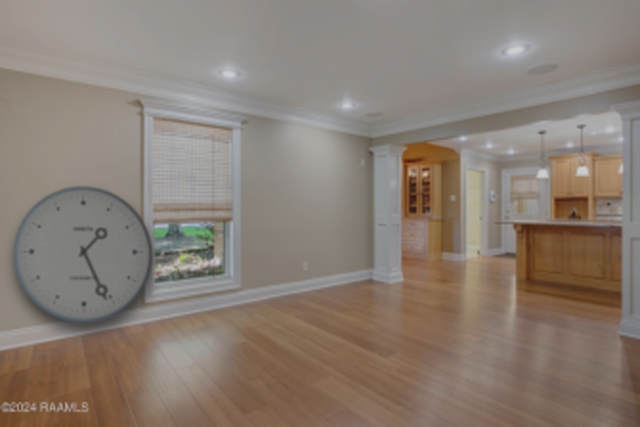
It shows 1:26
